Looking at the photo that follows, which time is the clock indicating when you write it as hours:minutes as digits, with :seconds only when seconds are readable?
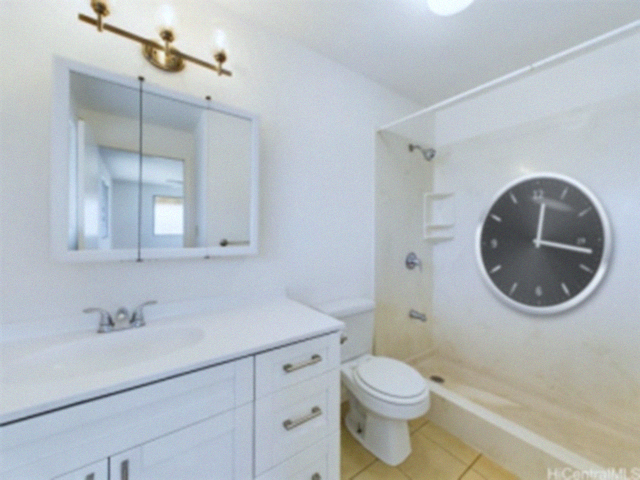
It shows 12:17
